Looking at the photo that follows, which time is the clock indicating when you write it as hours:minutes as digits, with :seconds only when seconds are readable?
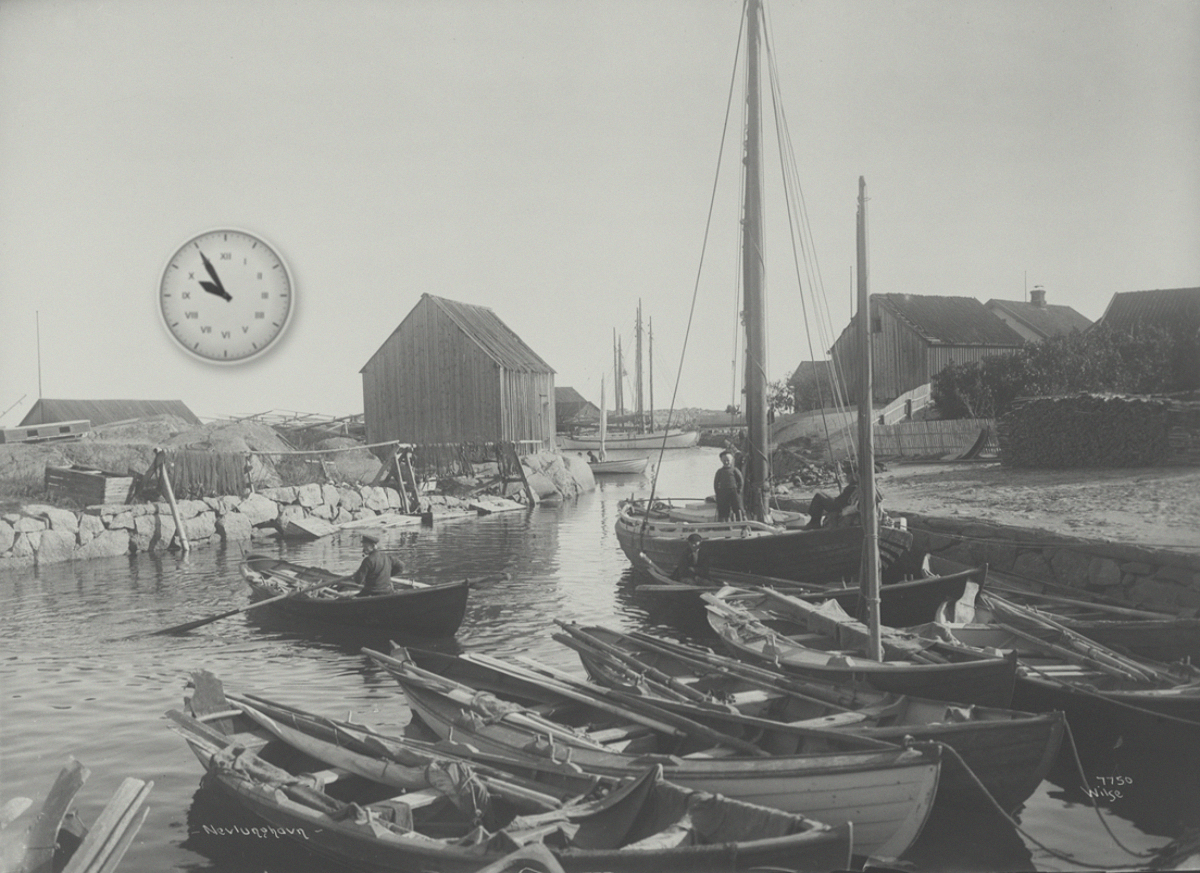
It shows 9:55
